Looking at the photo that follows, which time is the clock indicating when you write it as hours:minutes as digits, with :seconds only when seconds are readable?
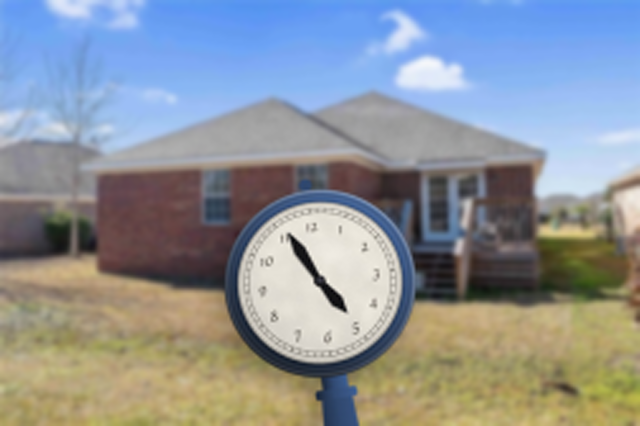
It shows 4:56
